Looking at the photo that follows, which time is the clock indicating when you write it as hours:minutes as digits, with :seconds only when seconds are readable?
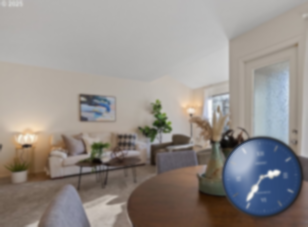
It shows 2:36
